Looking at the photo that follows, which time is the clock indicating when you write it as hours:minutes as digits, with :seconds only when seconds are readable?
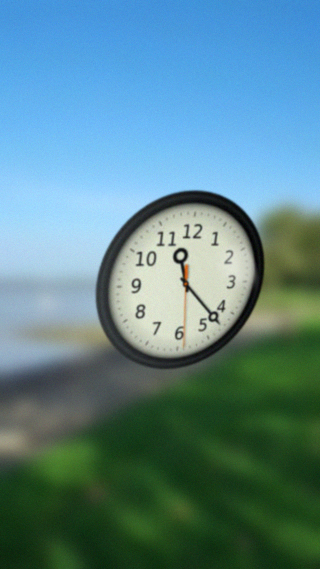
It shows 11:22:29
